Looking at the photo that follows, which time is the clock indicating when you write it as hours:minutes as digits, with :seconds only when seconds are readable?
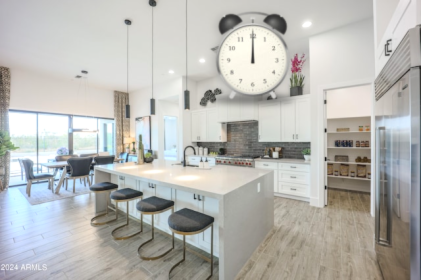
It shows 12:00
